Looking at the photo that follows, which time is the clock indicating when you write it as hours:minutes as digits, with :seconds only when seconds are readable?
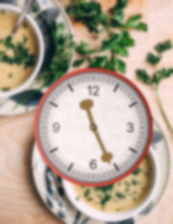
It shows 11:26
